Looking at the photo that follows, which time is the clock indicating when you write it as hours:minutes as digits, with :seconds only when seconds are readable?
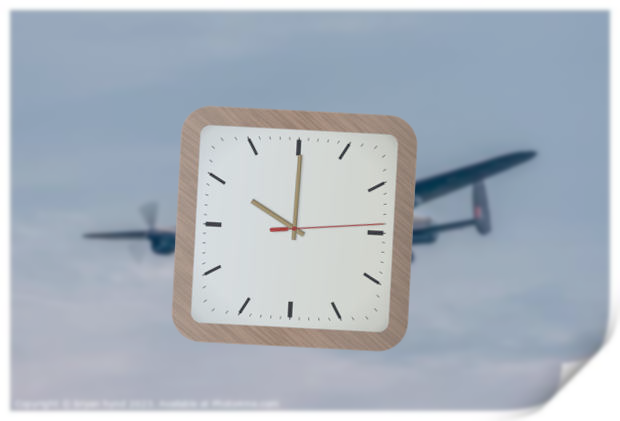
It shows 10:00:14
